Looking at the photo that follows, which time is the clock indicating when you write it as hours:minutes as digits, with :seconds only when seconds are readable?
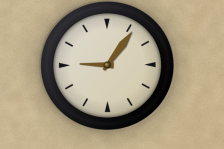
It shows 9:06
